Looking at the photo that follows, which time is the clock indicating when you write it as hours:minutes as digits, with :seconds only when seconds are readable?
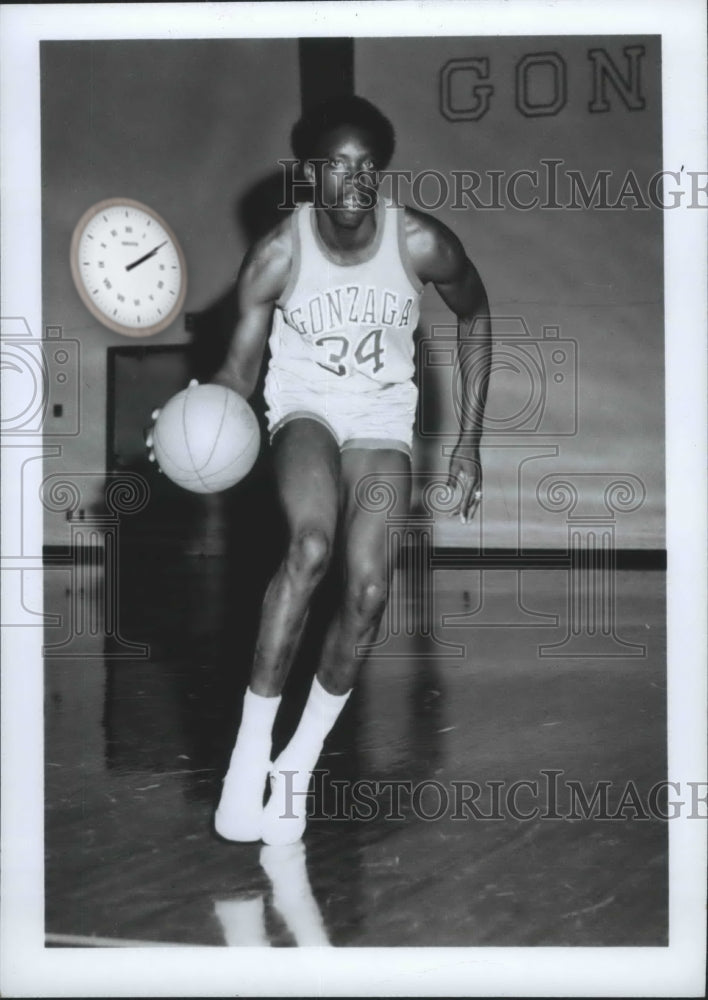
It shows 2:10
